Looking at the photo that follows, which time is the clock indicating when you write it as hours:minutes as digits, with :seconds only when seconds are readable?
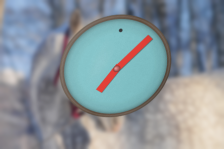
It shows 7:07
